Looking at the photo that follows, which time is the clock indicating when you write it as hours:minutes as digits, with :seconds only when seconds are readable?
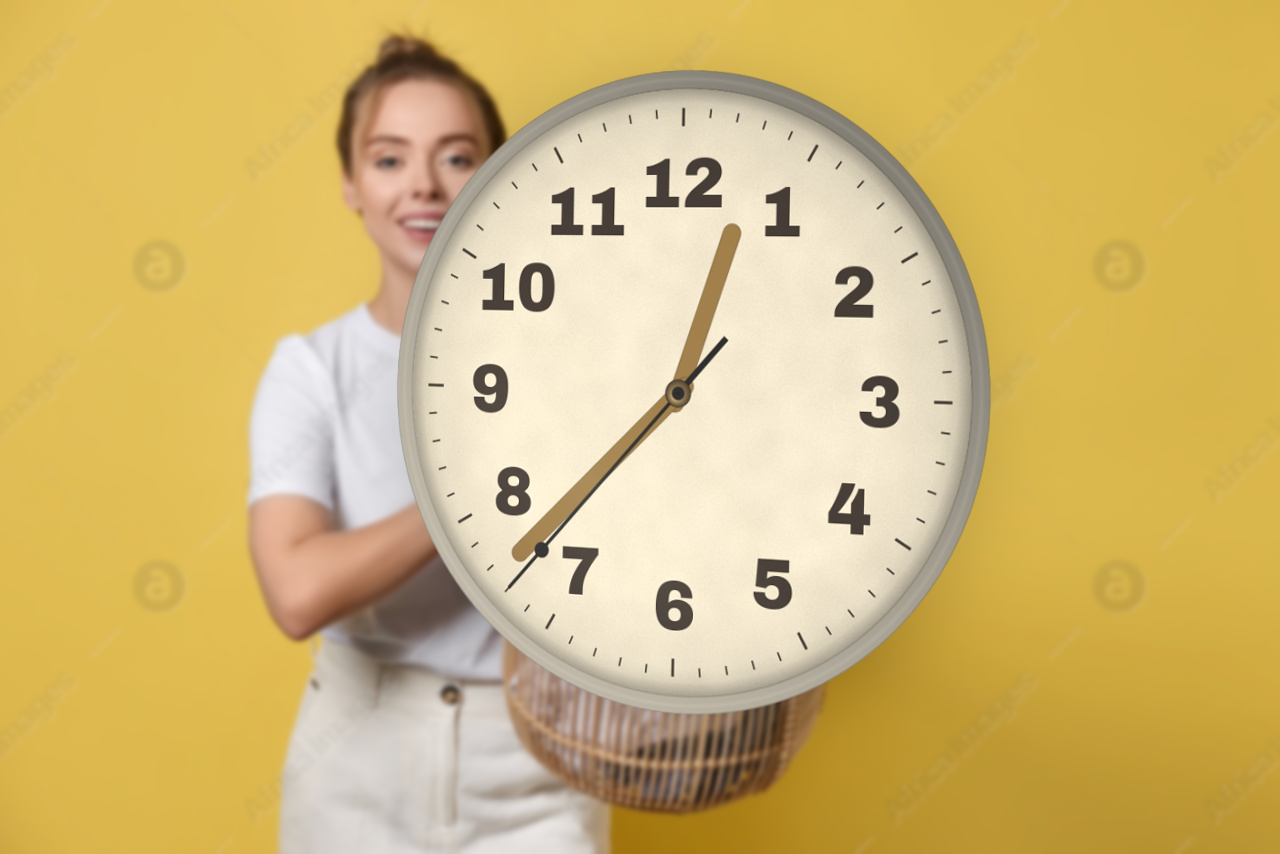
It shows 12:37:37
